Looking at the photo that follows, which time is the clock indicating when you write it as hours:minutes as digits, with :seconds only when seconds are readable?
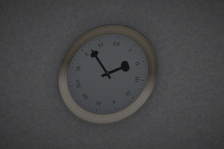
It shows 1:52
